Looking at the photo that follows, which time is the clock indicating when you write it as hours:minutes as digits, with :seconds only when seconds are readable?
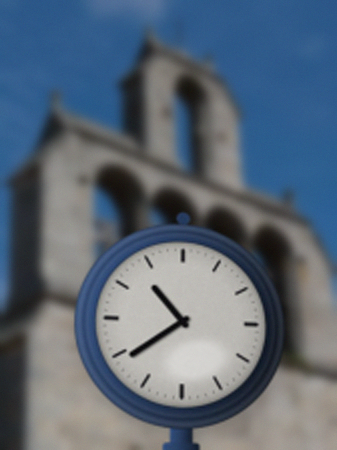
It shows 10:39
